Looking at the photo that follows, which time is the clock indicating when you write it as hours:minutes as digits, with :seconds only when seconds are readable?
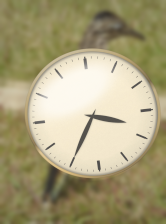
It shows 3:35
